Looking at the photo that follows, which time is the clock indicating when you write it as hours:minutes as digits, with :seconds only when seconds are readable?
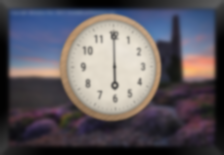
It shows 6:00
